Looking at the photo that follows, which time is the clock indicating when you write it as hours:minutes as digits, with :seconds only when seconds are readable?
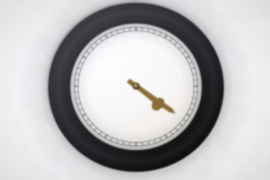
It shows 4:21
